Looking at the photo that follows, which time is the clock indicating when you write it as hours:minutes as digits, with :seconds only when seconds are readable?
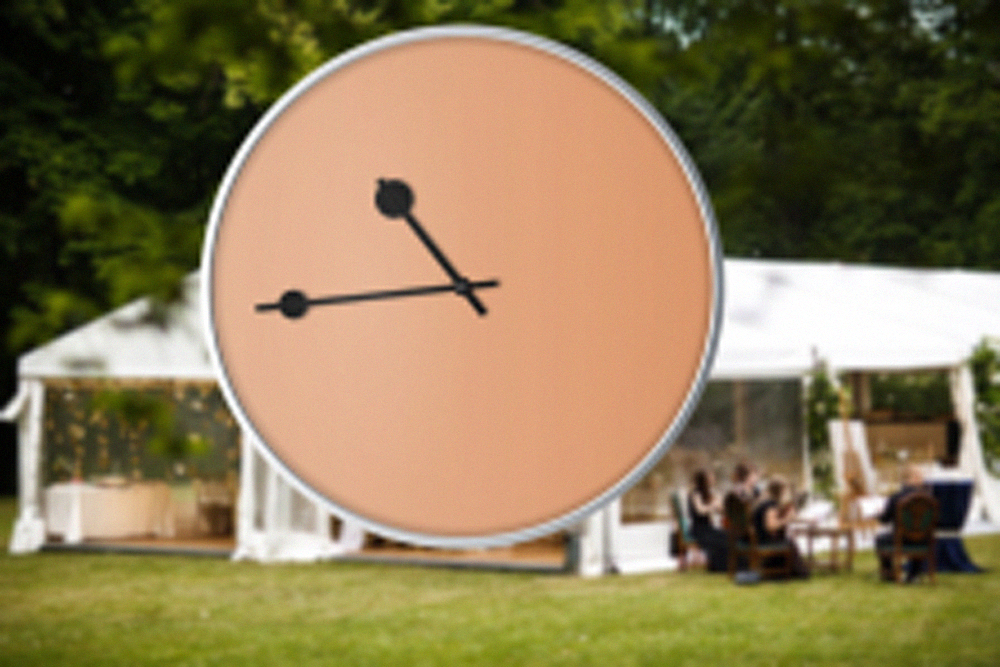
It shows 10:44
